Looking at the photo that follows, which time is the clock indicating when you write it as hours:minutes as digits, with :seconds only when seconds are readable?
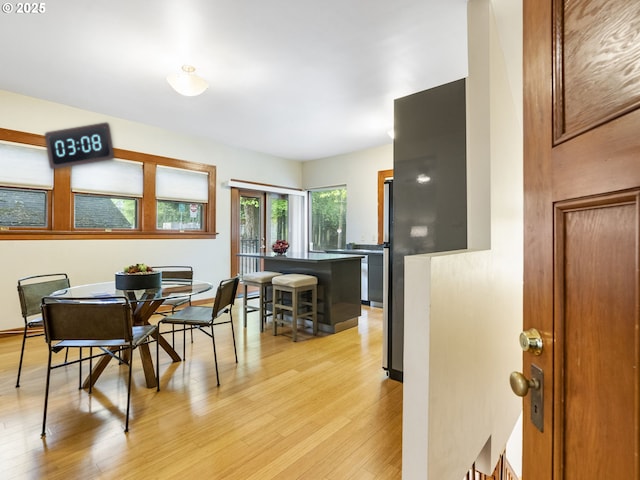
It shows 3:08
